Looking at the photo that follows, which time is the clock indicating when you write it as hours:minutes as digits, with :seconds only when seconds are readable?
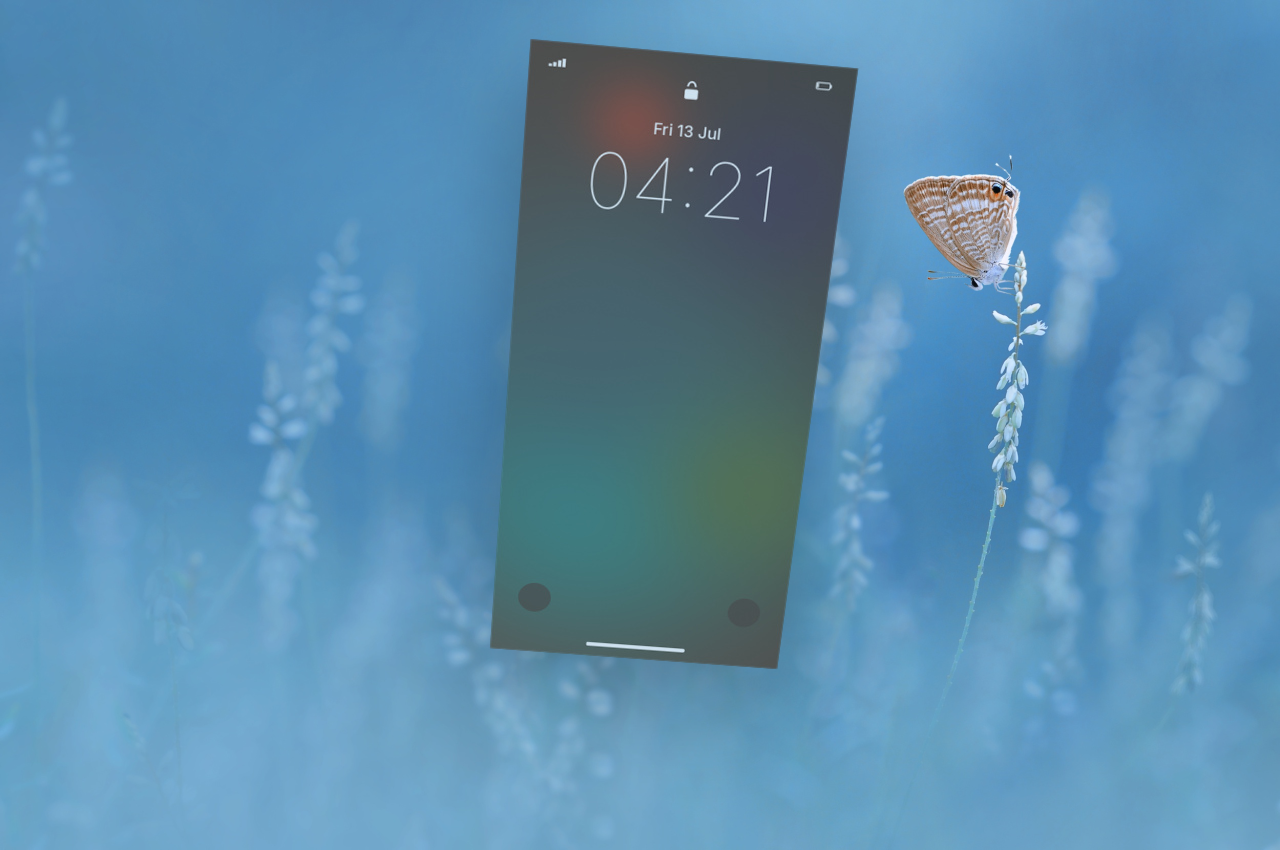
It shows 4:21
